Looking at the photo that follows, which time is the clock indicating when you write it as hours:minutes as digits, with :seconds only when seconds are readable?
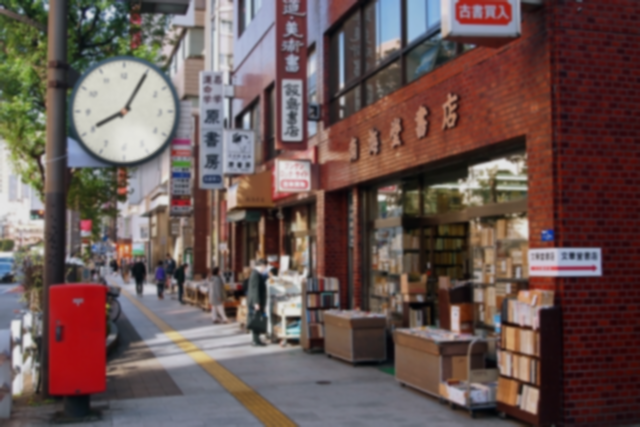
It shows 8:05
